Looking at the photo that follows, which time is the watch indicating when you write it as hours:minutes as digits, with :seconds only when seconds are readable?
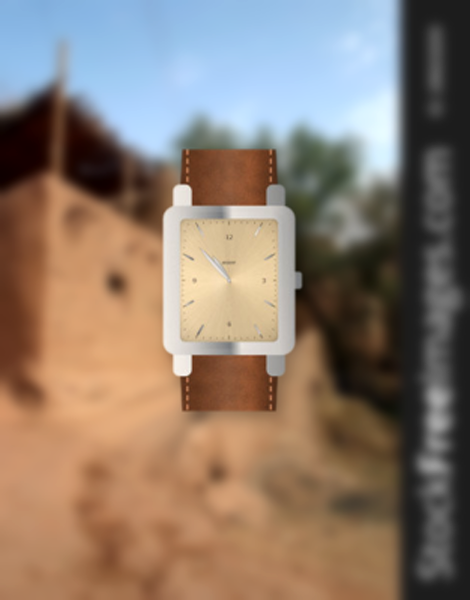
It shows 10:53
